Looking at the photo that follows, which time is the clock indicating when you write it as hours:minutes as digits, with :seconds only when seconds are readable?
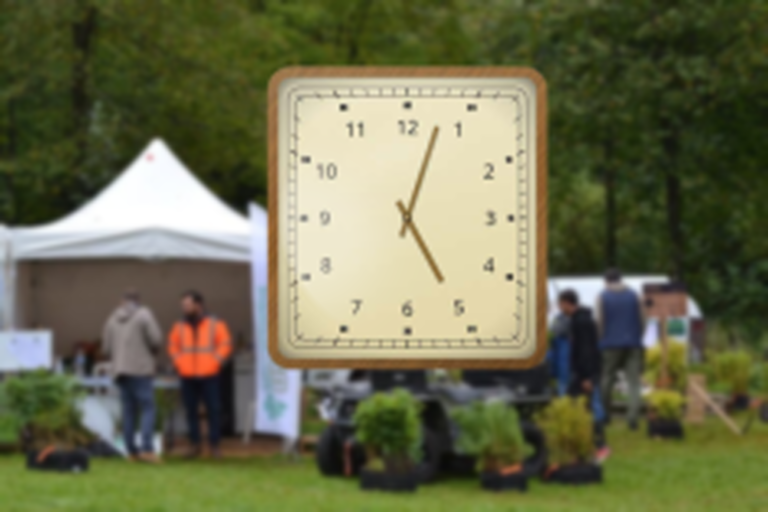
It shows 5:03
